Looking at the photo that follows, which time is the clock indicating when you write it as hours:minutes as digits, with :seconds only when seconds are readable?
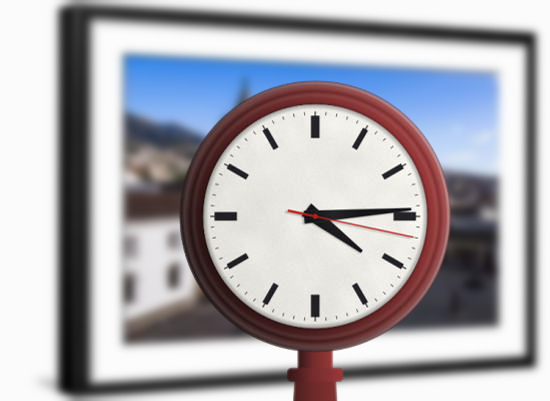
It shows 4:14:17
